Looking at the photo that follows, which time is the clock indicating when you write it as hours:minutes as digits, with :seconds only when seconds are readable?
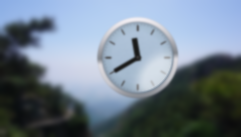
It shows 11:40
